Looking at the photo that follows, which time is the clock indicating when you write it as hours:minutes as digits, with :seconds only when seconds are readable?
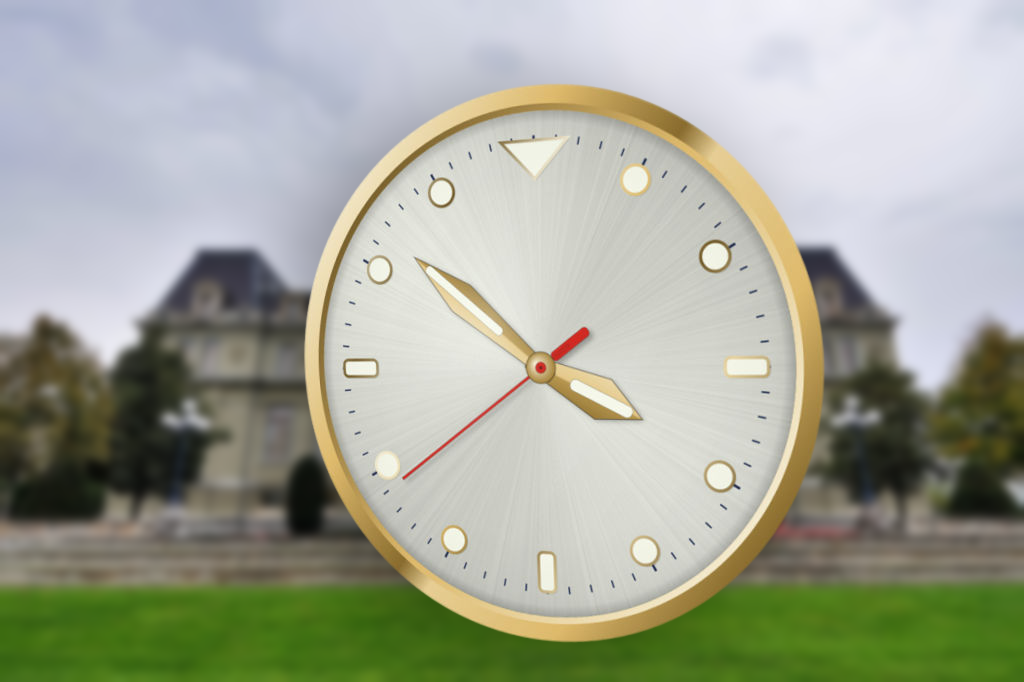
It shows 3:51:39
